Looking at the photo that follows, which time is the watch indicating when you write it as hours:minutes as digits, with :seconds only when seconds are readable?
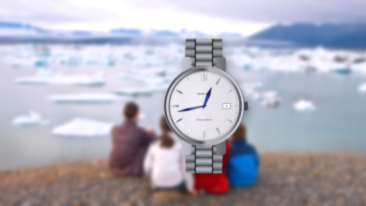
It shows 12:43
